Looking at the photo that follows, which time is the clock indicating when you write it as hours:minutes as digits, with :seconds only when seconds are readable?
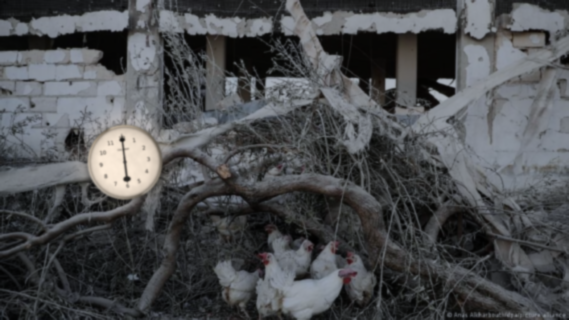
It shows 6:00
